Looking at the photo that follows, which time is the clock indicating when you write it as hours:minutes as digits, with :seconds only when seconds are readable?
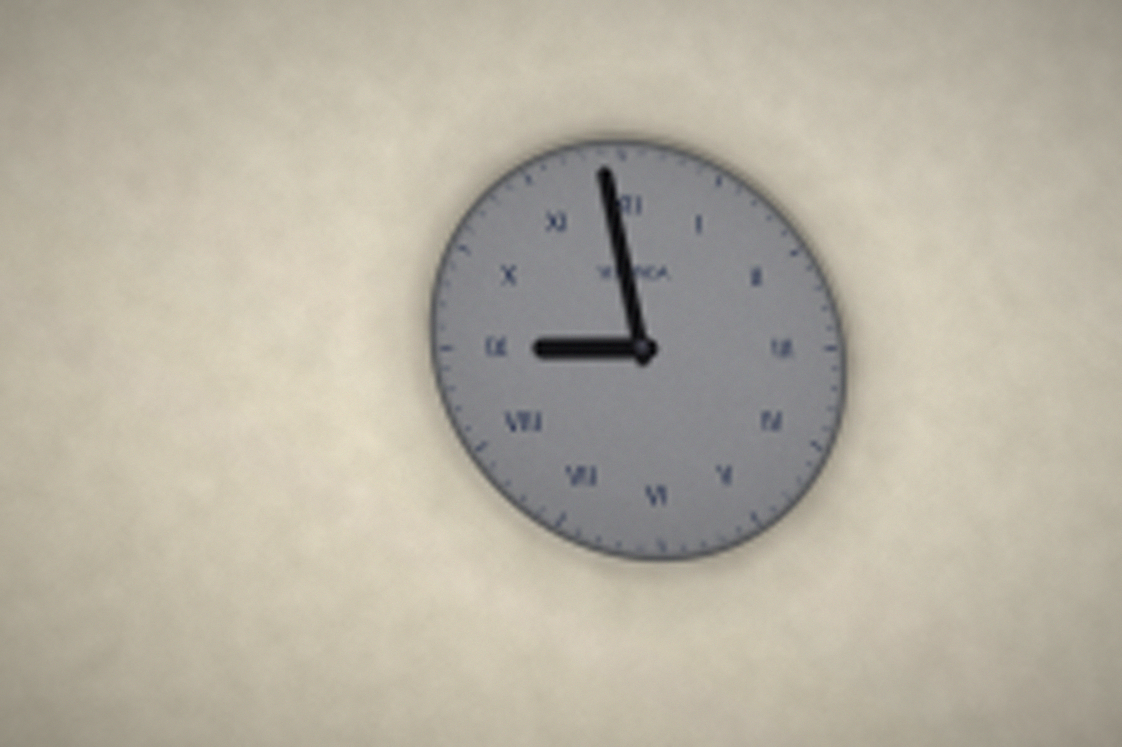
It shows 8:59
